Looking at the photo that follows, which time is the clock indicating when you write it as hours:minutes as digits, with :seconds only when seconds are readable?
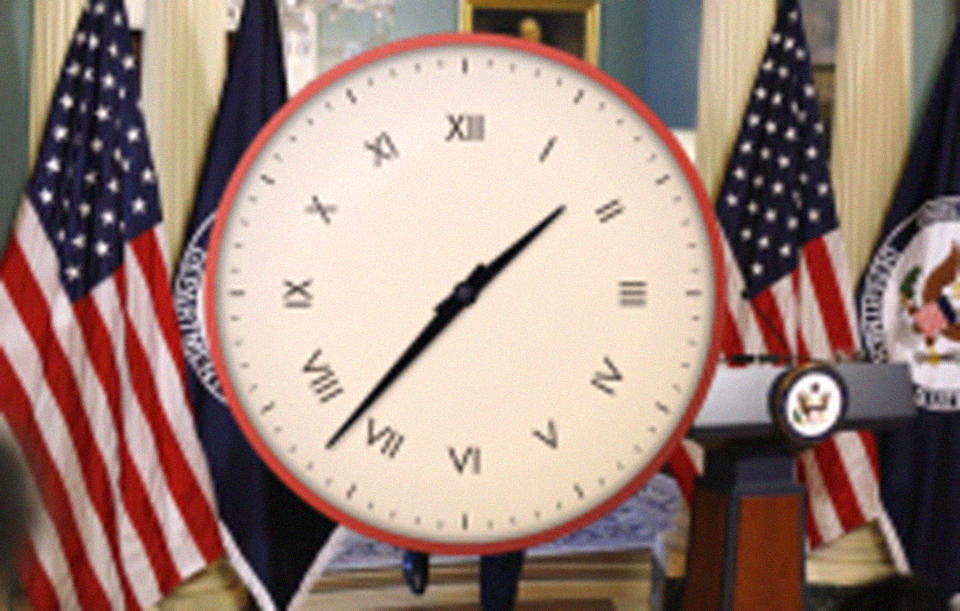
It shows 1:37
